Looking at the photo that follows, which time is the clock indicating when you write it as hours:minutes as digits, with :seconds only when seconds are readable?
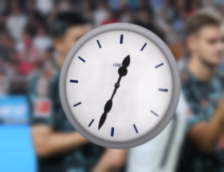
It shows 12:33
